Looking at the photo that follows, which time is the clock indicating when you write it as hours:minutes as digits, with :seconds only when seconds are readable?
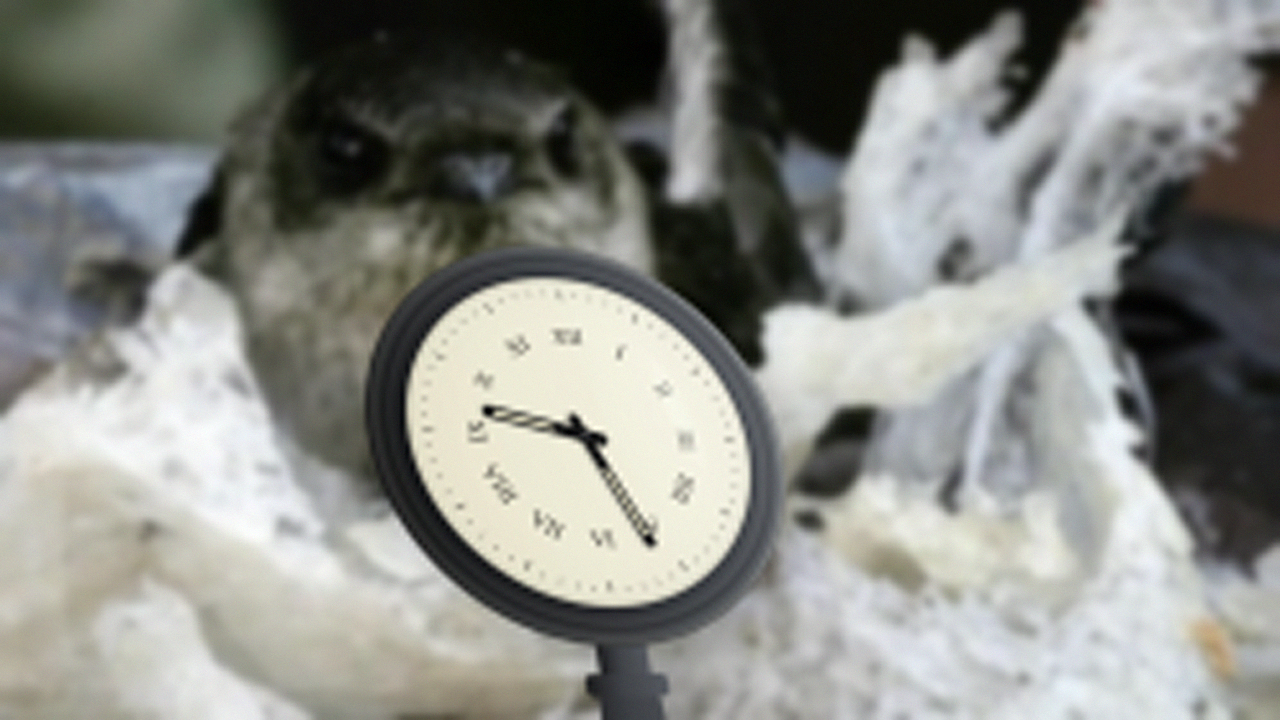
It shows 9:26
